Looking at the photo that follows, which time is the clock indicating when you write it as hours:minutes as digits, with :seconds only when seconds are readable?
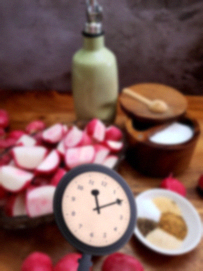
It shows 11:09
